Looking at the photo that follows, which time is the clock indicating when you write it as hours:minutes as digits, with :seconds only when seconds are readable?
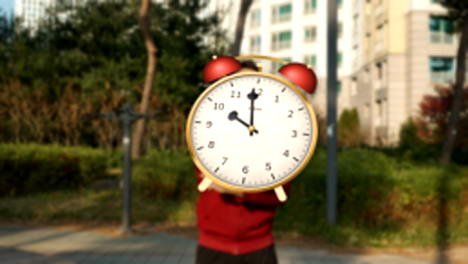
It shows 9:59
